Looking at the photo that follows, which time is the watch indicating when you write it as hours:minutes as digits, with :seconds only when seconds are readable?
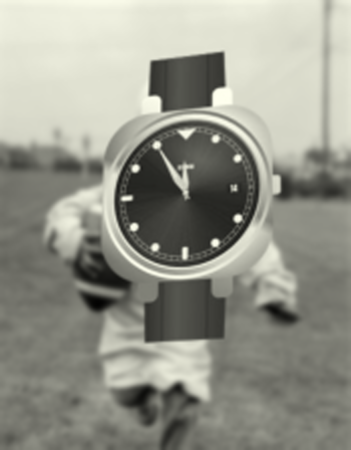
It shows 11:55
